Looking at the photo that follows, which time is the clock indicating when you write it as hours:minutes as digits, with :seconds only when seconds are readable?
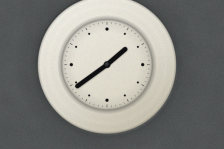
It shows 1:39
